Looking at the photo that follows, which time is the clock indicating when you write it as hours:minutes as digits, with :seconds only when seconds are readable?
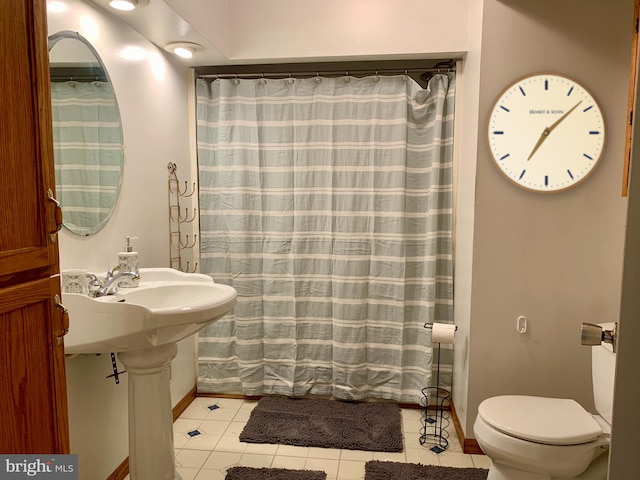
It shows 7:08
